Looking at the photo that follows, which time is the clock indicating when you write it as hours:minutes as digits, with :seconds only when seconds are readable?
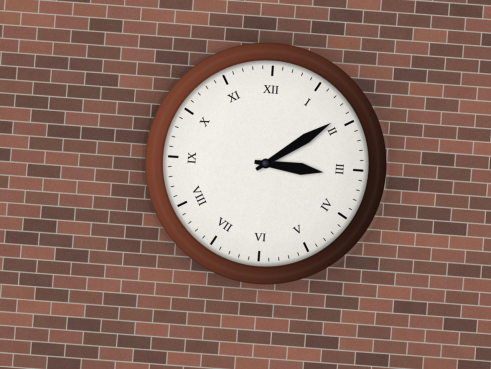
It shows 3:09
